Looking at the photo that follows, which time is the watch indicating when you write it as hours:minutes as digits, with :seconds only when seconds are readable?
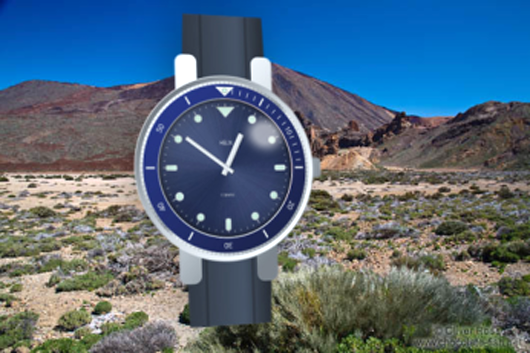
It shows 12:51
